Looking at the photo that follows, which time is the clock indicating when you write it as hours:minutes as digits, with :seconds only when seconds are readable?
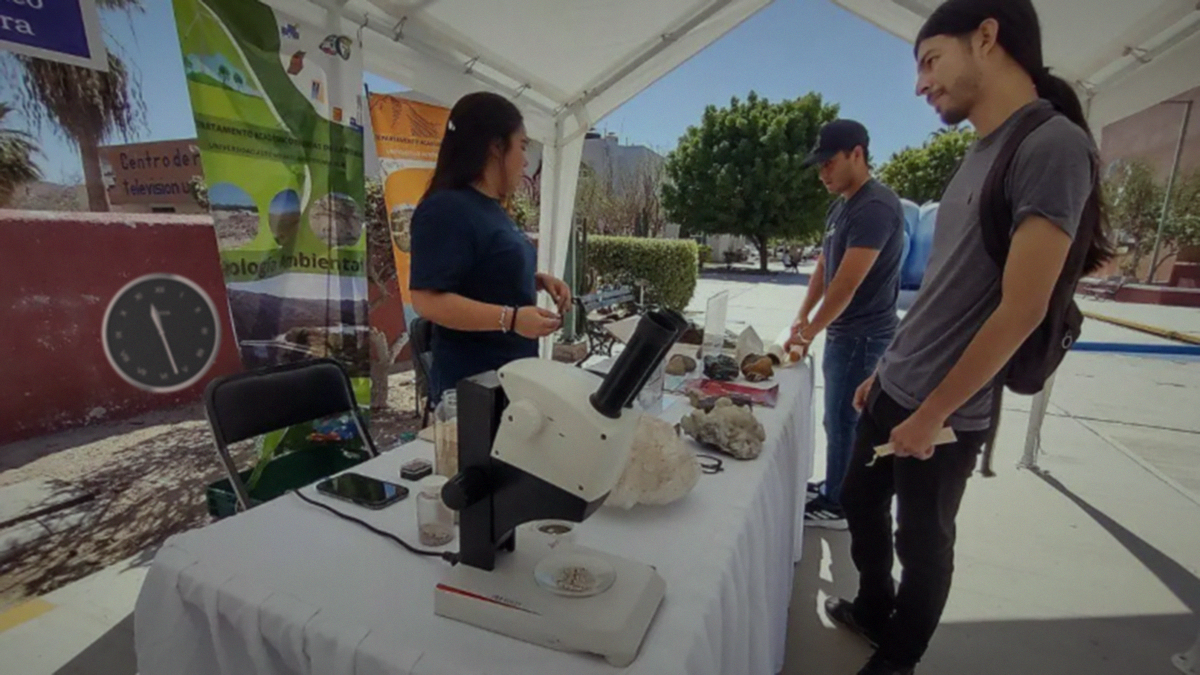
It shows 11:27
